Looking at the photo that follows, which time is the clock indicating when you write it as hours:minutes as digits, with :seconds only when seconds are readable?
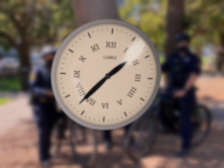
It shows 1:37
